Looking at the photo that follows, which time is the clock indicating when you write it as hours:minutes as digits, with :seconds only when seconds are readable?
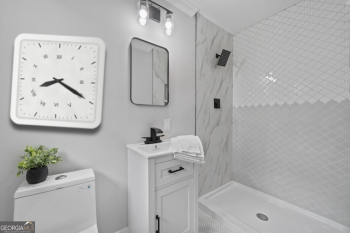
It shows 8:20
